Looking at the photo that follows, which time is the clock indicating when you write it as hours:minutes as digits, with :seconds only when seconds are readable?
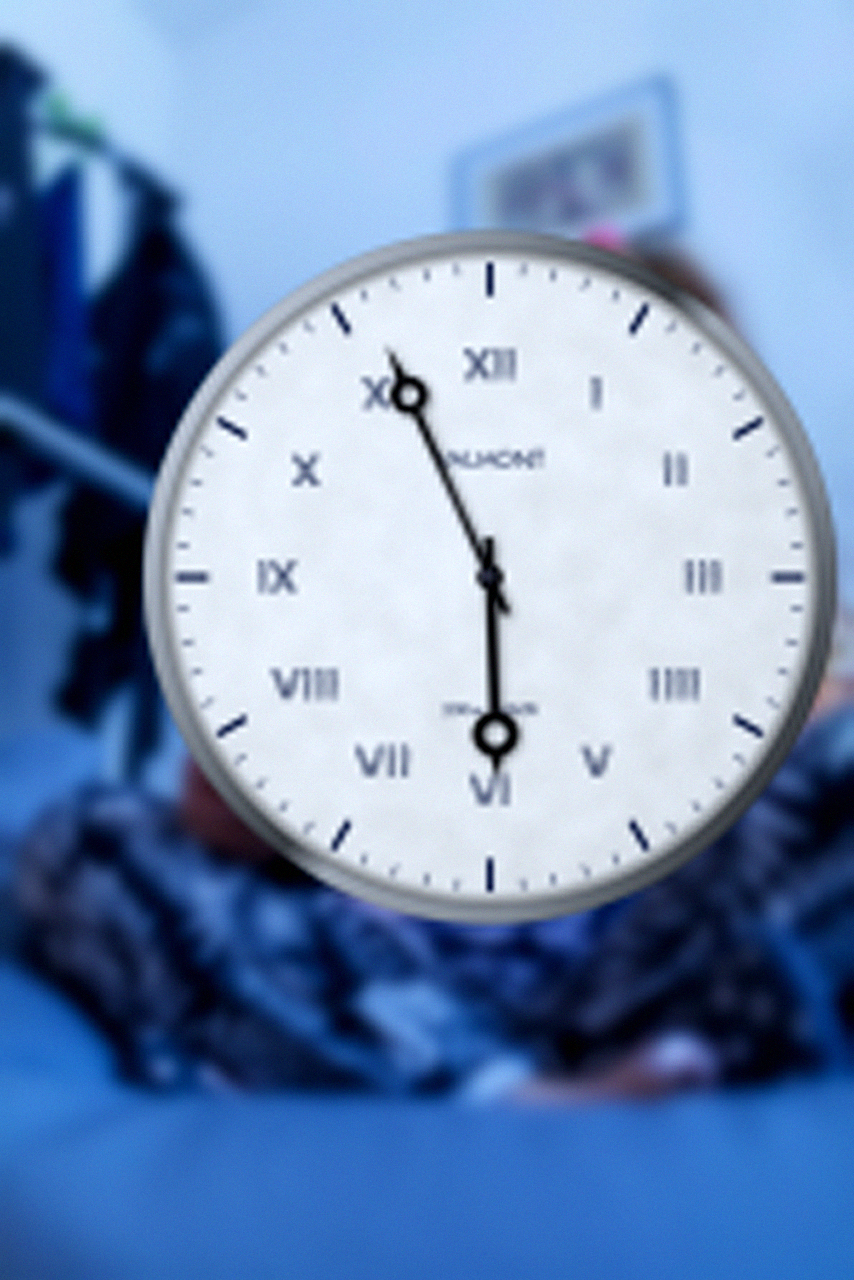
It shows 5:56
